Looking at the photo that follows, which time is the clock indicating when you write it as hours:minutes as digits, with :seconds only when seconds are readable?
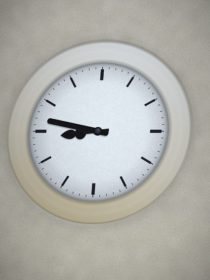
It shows 8:47
